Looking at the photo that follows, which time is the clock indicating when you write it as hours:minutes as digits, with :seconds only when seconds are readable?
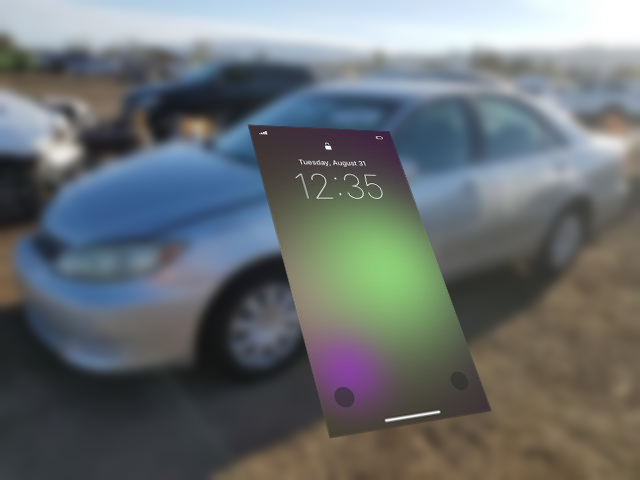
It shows 12:35
